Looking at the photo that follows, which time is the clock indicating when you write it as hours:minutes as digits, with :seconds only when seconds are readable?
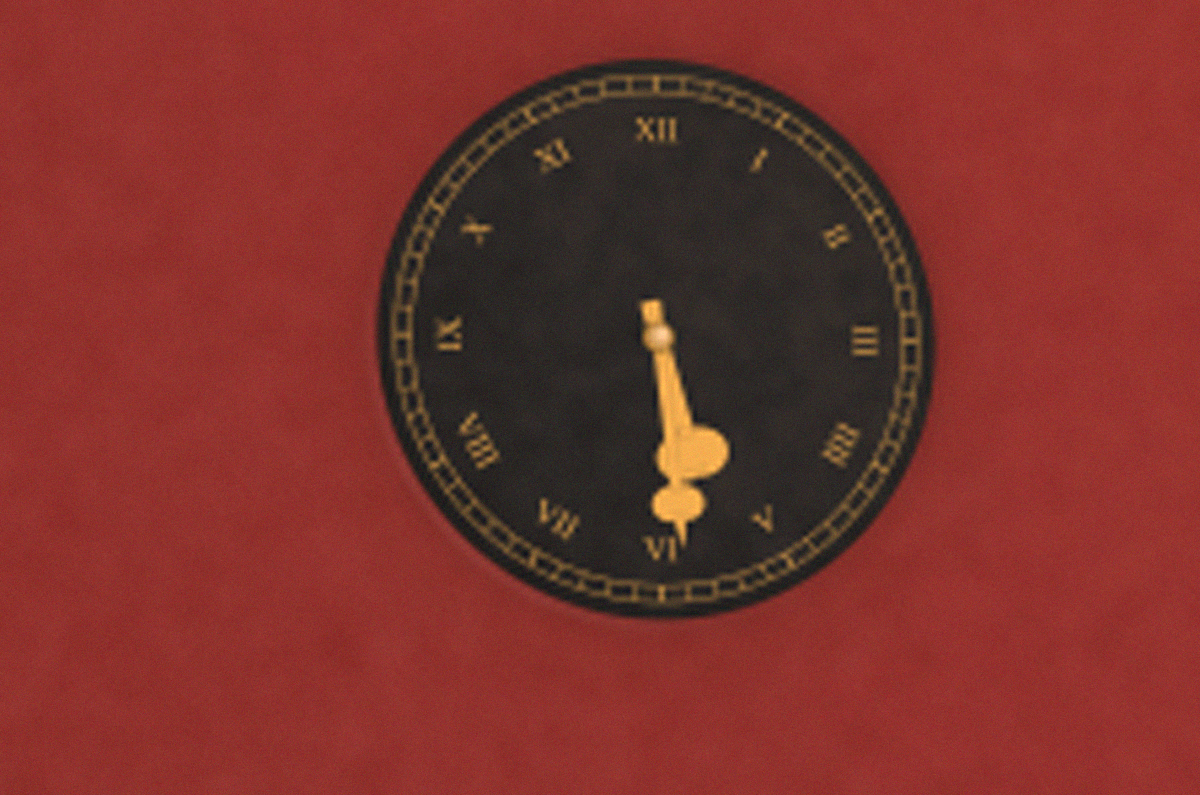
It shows 5:29
